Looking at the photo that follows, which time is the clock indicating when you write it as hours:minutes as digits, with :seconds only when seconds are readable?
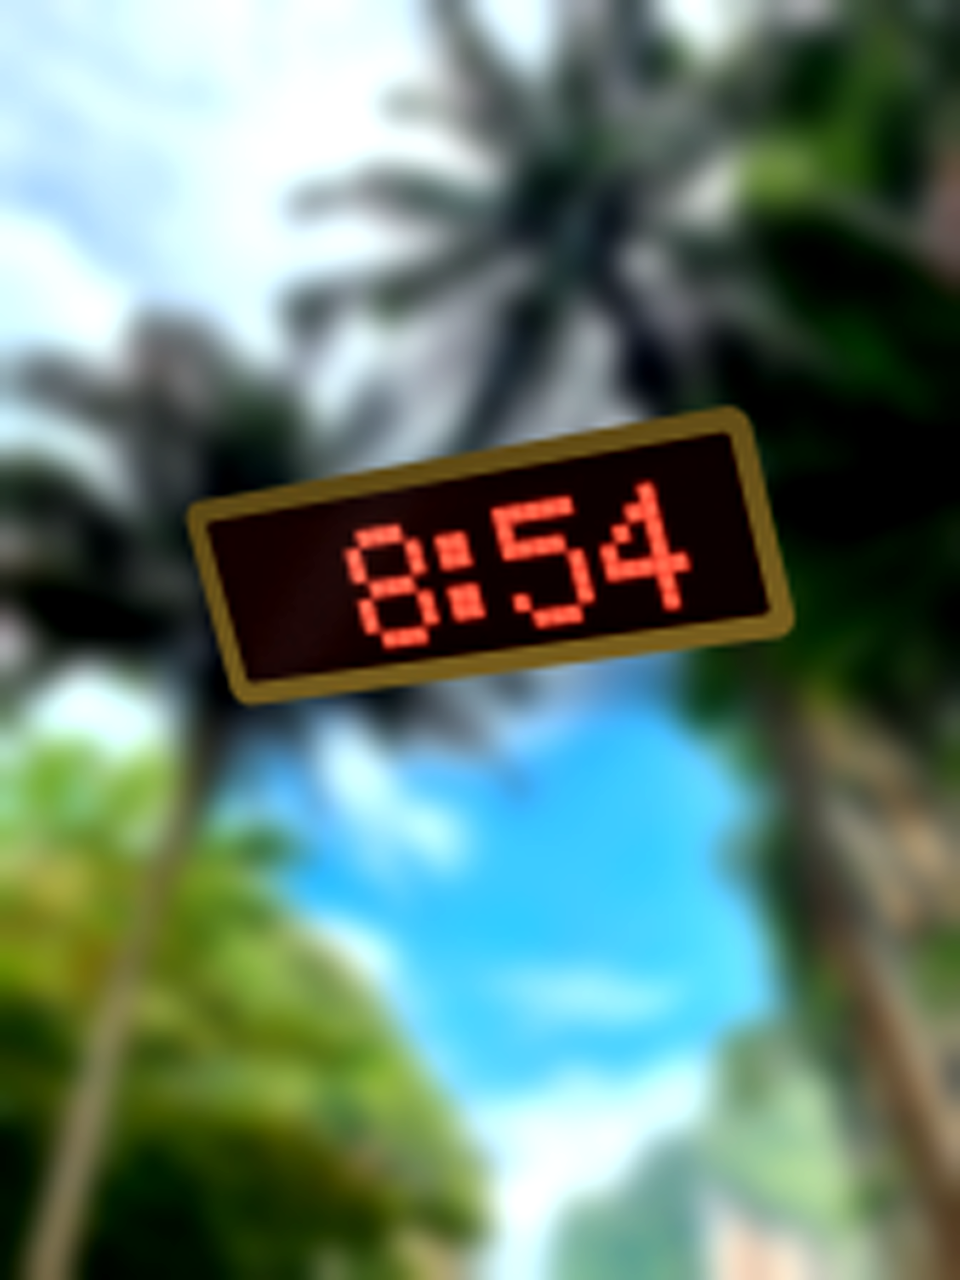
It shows 8:54
